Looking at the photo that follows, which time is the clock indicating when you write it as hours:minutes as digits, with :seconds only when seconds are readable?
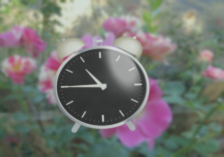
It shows 10:45
